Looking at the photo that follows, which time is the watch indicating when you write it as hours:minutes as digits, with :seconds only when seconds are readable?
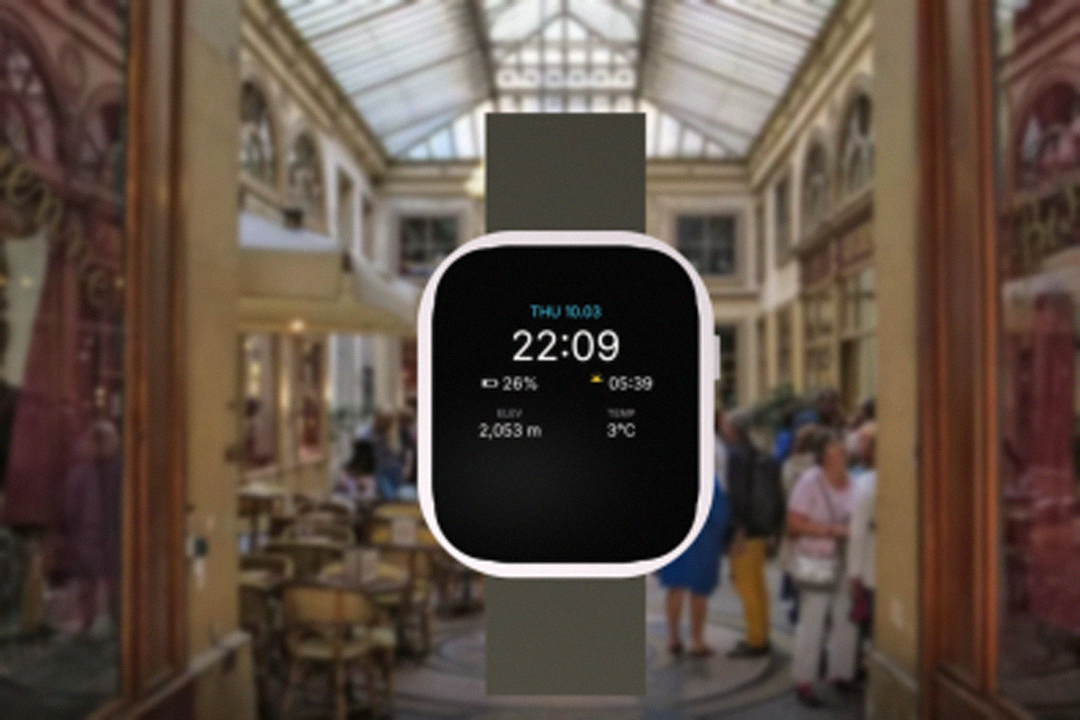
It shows 22:09
